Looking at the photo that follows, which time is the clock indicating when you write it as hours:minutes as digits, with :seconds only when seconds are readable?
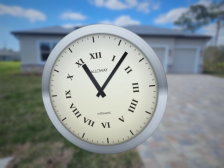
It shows 11:07
